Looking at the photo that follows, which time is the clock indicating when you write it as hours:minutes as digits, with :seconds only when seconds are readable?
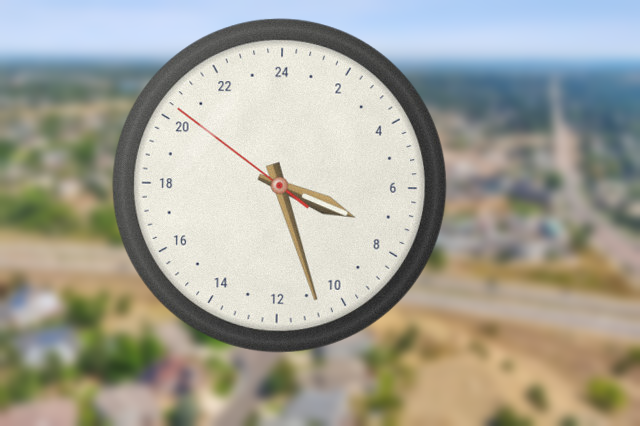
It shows 7:26:51
